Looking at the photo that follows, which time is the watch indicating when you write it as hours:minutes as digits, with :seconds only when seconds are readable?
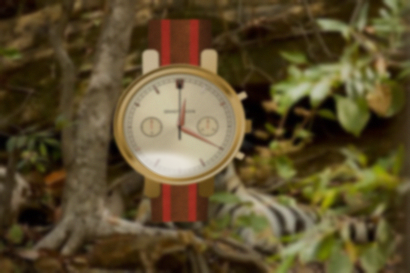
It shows 12:20
